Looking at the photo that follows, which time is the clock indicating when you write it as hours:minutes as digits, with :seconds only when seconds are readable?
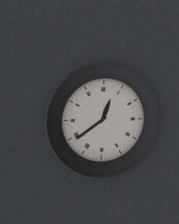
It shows 12:39
